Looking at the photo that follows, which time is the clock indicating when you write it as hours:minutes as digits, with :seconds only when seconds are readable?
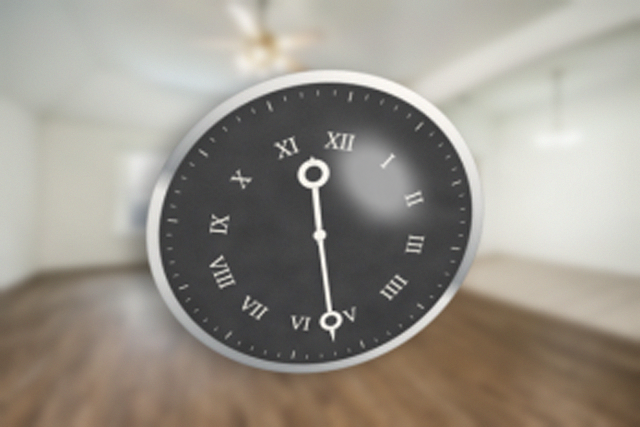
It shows 11:27
